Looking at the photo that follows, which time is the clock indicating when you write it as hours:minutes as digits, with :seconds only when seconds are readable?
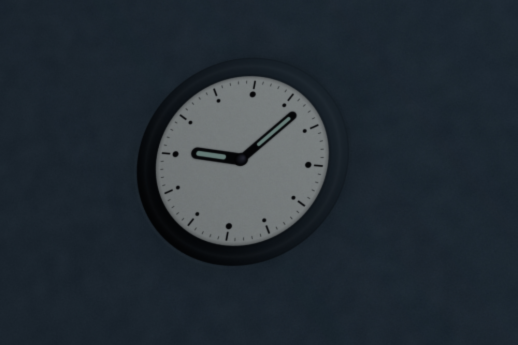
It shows 9:07
